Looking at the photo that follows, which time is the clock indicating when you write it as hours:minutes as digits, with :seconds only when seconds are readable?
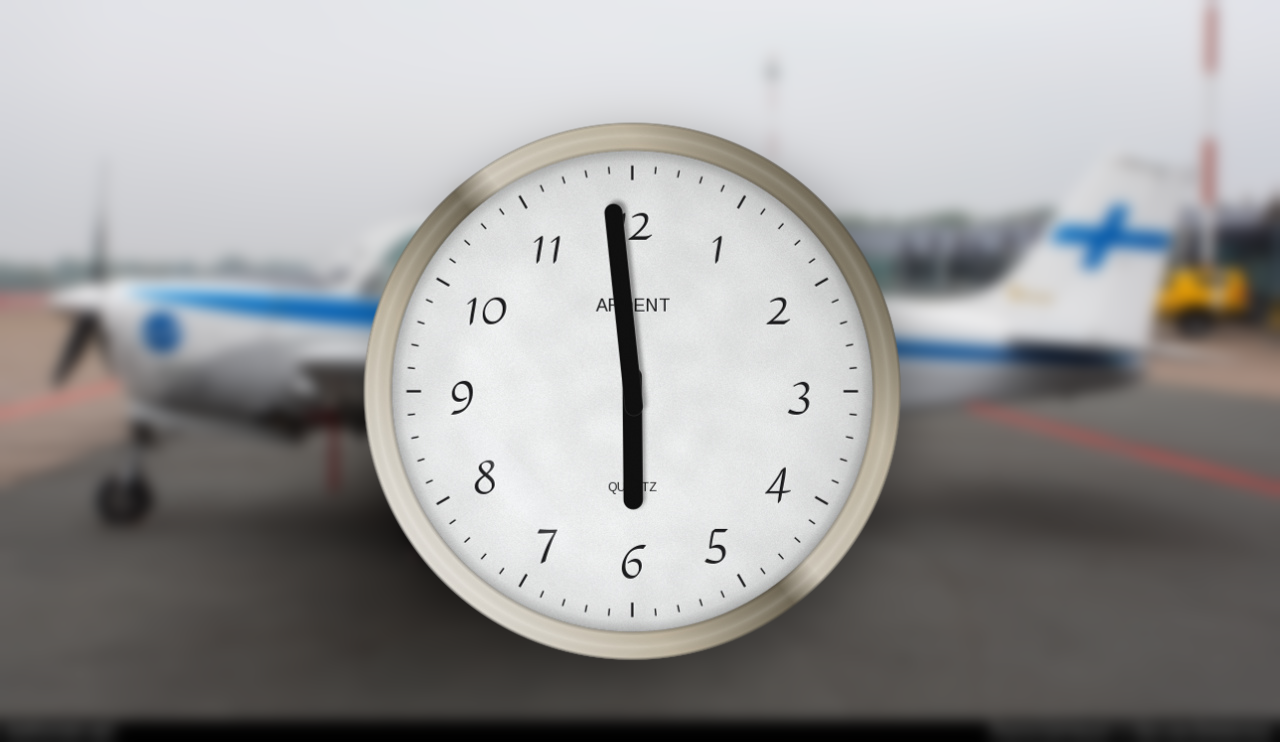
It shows 5:59
